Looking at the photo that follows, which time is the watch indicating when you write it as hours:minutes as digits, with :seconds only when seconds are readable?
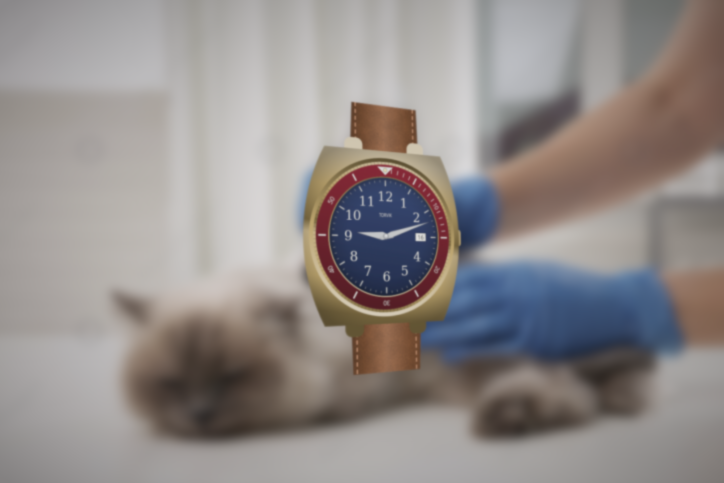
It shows 9:12
